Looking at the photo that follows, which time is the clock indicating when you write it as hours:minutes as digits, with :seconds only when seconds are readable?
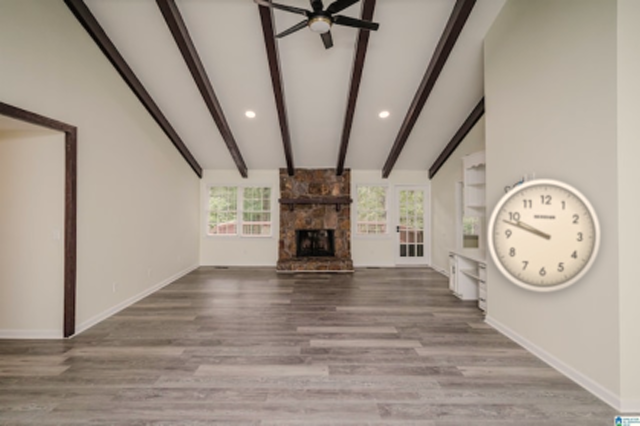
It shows 9:48
